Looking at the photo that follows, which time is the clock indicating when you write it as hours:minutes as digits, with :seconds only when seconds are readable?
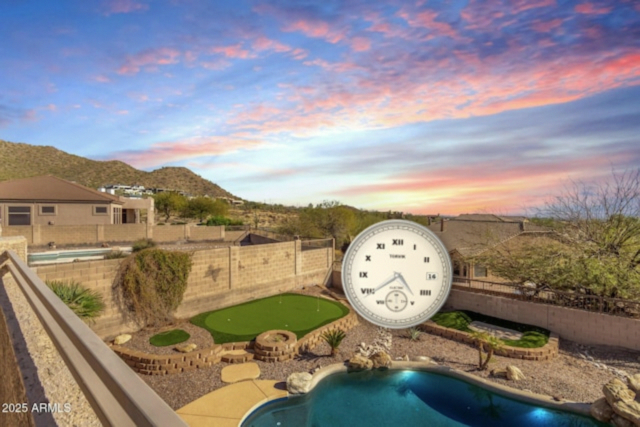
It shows 4:39
